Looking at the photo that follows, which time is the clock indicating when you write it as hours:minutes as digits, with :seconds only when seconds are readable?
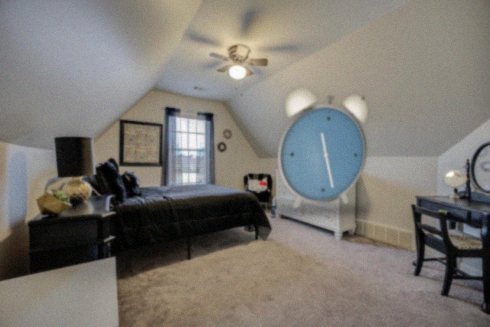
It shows 11:27
